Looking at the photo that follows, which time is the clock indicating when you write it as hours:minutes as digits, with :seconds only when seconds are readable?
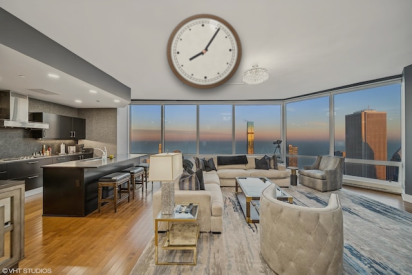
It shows 8:06
